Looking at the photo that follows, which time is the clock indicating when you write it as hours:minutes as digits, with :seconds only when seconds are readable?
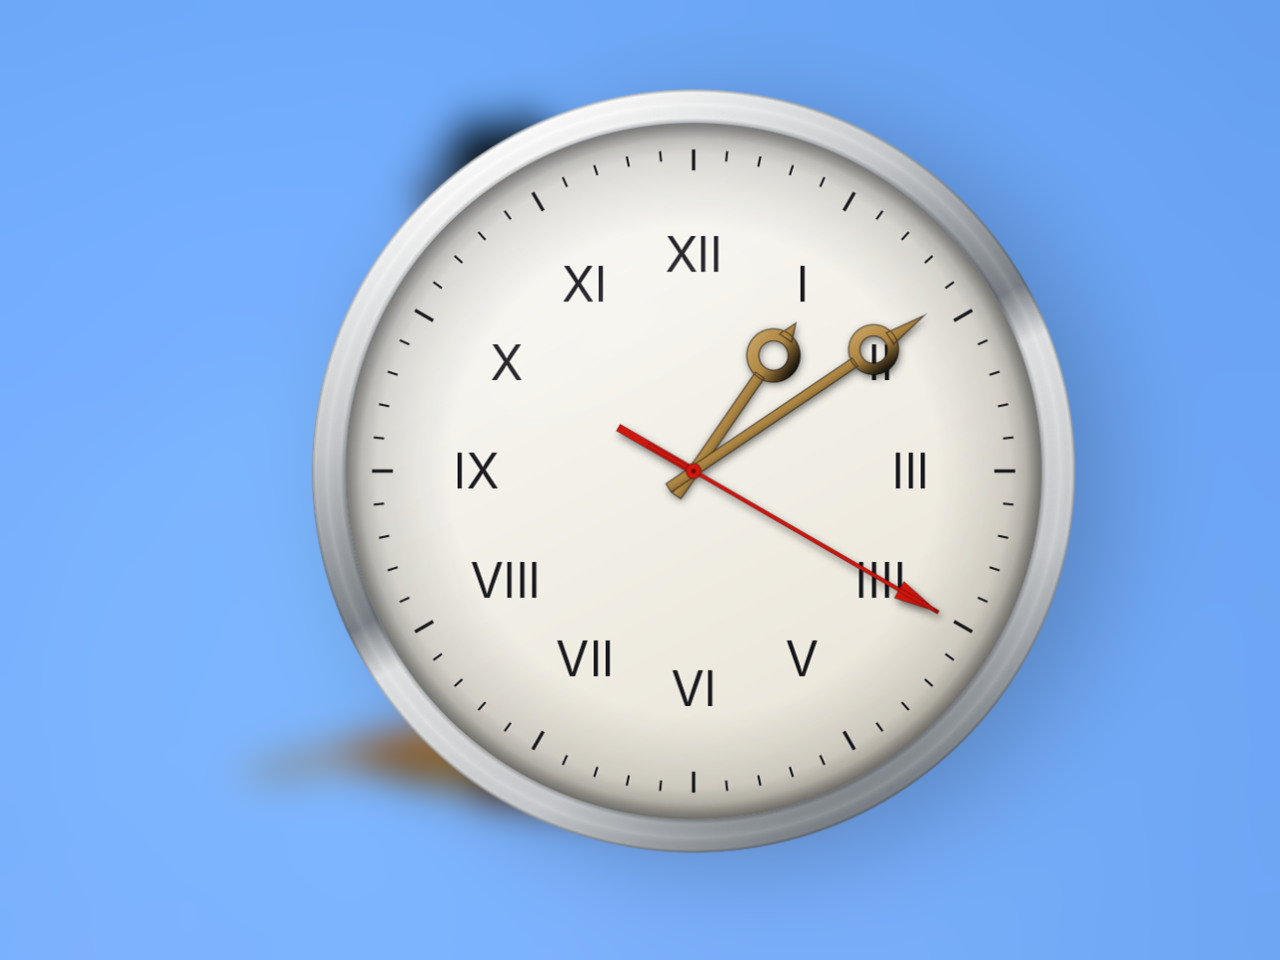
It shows 1:09:20
